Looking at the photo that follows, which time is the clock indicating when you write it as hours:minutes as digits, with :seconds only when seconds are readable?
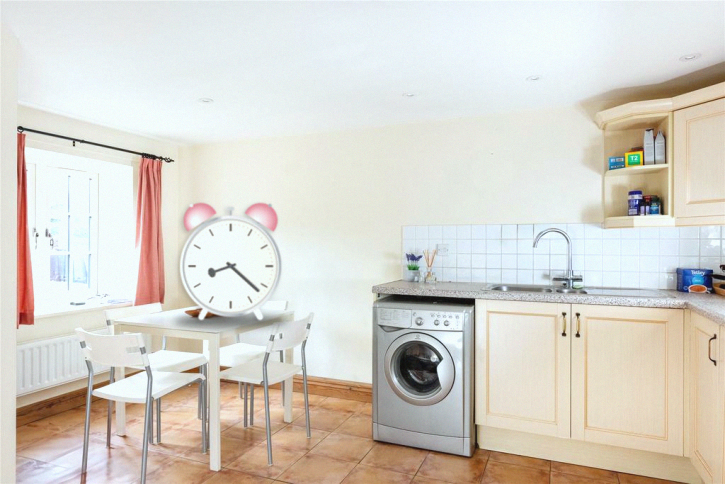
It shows 8:22
